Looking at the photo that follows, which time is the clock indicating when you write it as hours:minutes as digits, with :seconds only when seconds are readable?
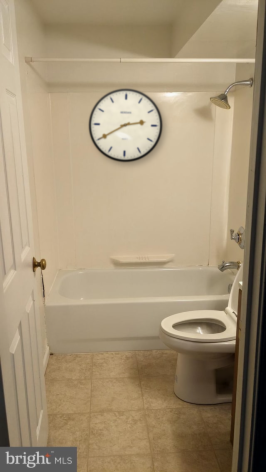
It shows 2:40
